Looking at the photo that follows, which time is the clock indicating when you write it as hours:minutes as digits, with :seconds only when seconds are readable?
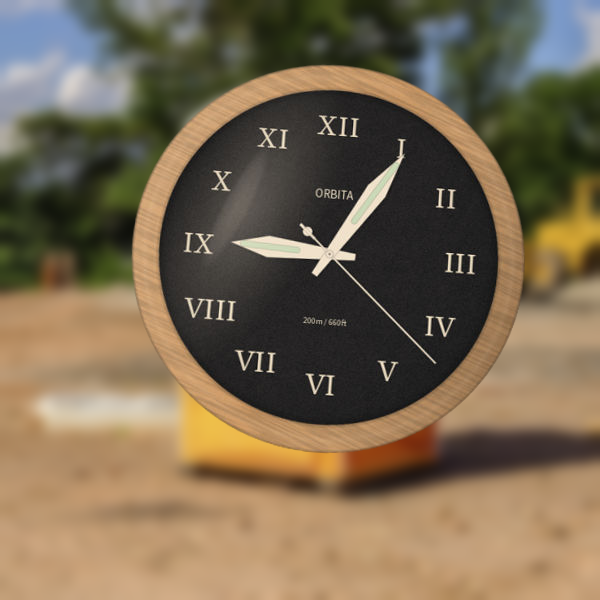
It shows 9:05:22
